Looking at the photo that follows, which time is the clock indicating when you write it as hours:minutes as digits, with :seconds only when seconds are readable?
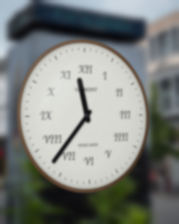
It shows 11:37
